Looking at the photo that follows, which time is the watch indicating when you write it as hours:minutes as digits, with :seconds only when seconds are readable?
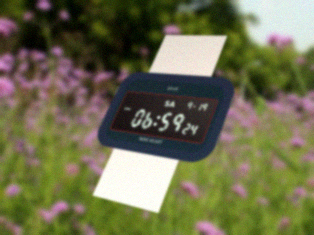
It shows 6:59
